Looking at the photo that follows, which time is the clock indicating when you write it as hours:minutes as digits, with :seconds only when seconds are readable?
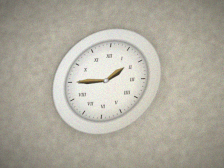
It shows 1:45
